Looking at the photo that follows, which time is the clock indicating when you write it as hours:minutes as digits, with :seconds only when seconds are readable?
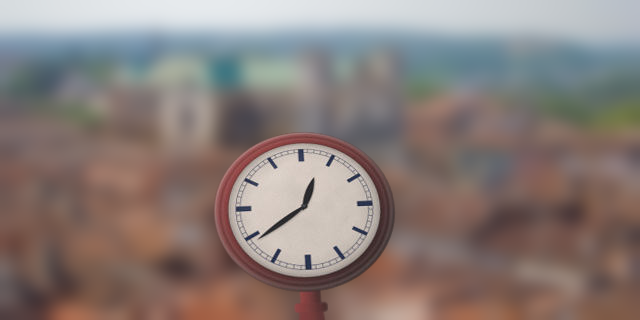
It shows 12:39
